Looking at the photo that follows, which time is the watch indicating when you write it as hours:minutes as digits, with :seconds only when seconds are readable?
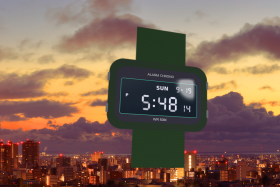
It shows 5:48:14
